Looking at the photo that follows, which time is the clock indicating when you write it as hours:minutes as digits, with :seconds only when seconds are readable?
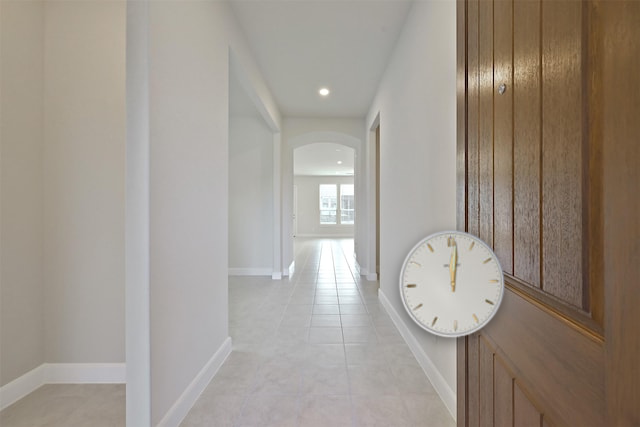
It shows 12:01
